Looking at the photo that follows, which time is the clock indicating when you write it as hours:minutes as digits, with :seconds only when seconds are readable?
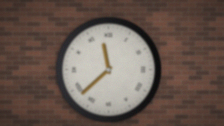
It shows 11:38
